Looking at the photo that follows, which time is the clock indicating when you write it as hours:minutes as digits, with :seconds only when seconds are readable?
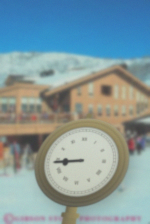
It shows 8:44
